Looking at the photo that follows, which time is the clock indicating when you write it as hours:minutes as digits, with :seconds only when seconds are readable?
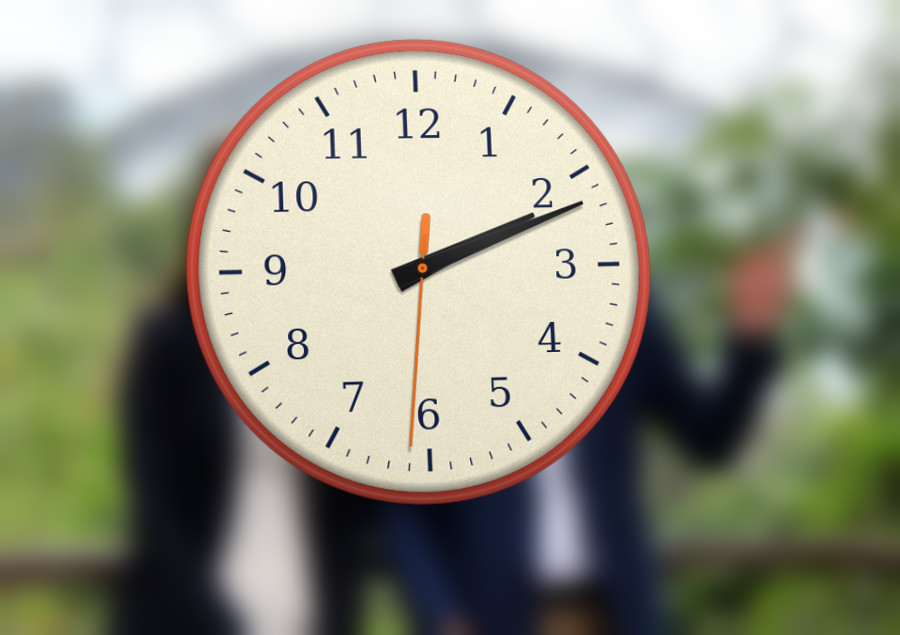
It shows 2:11:31
